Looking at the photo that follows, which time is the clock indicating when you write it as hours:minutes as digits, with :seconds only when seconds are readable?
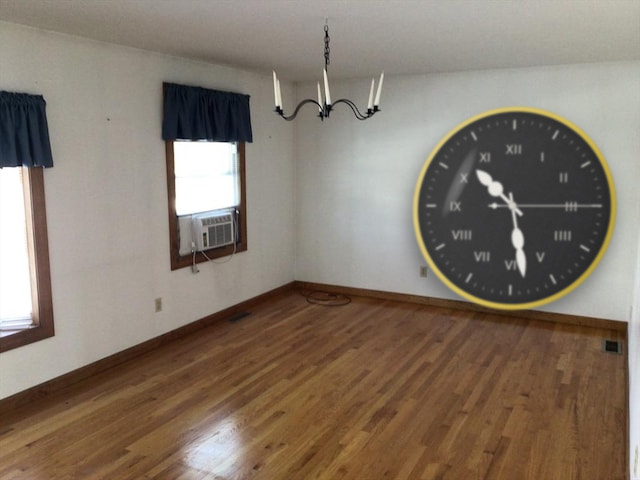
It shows 10:28:15
